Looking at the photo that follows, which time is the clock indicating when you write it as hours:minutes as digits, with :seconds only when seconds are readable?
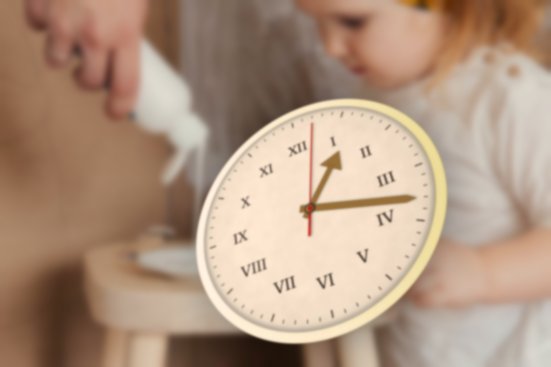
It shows 1:18:02
